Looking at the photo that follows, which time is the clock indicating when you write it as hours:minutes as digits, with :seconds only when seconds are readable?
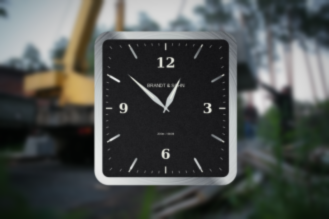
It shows 12:52
